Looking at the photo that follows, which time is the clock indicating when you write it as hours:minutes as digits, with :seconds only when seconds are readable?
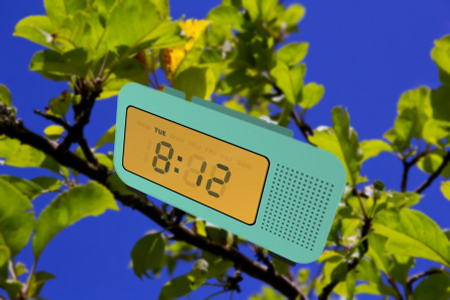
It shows 8:12
